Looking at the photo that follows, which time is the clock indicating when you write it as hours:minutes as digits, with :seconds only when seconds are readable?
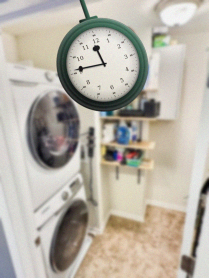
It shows 11:46
